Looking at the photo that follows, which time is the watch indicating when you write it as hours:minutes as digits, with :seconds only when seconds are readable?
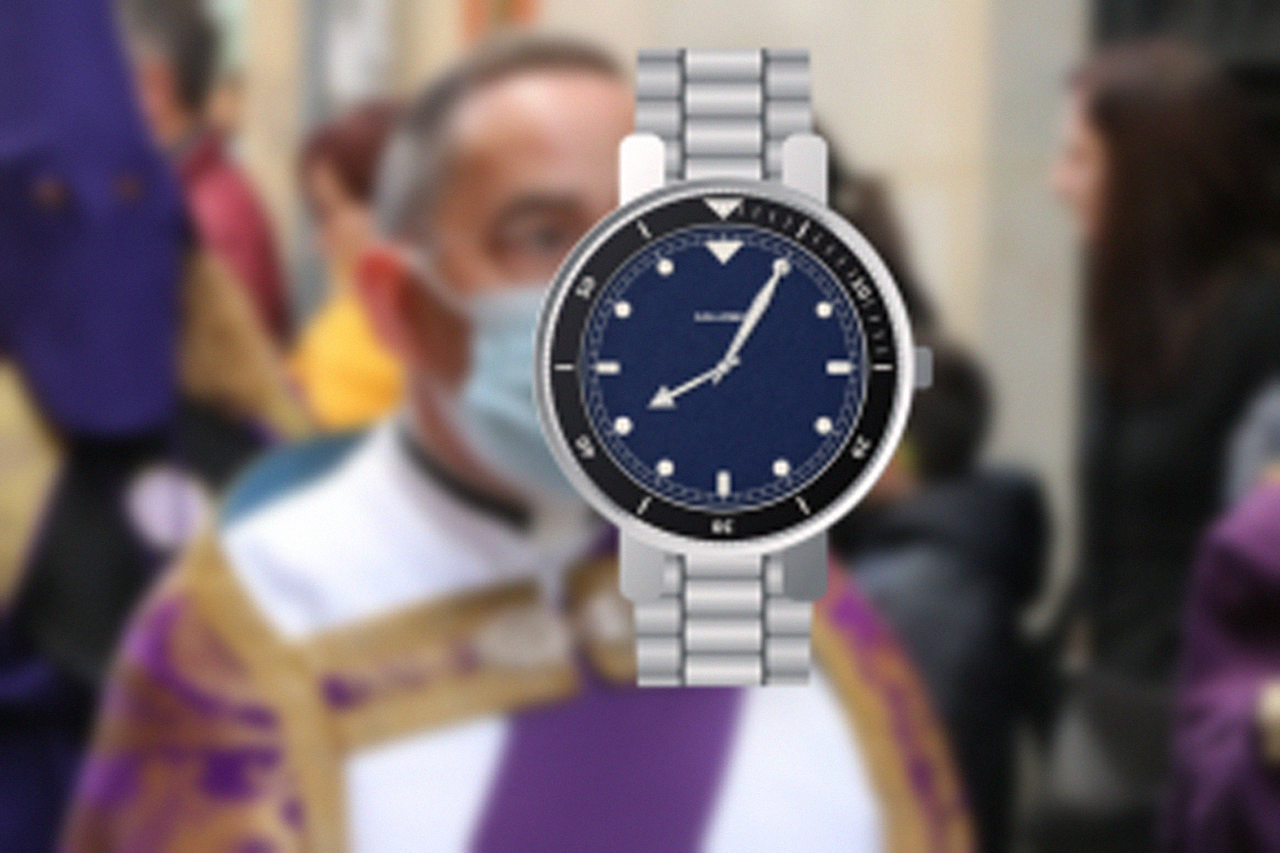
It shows 8:05
